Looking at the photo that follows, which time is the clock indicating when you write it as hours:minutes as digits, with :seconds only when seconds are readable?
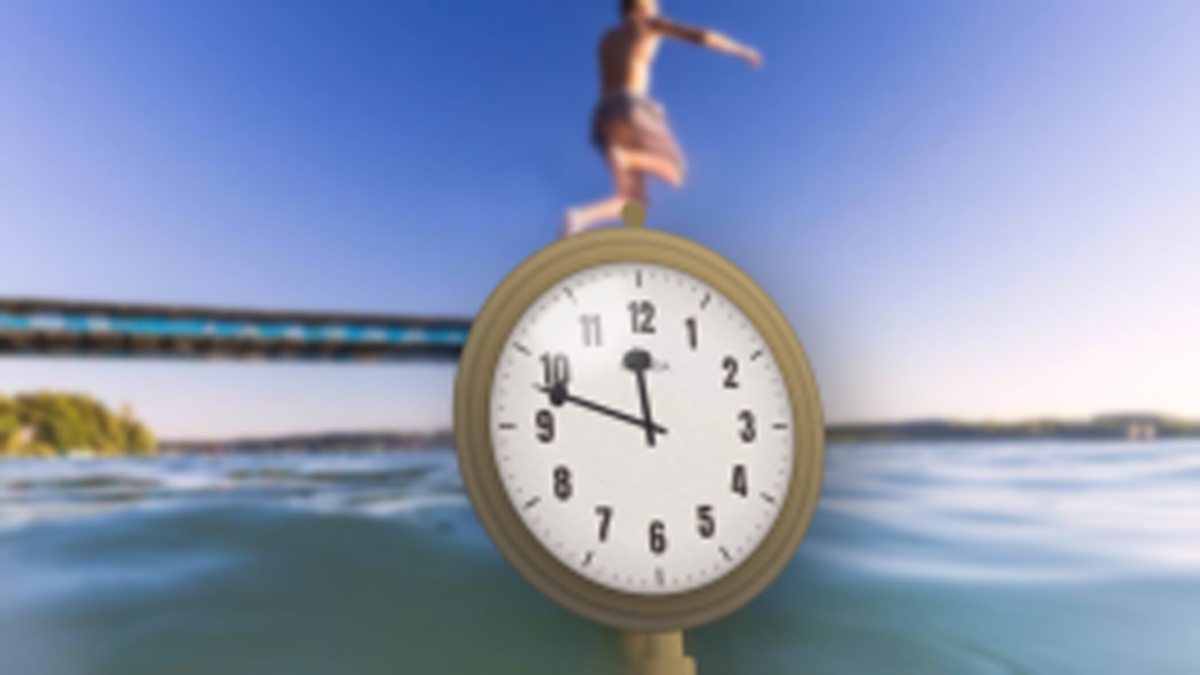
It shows 11:48
